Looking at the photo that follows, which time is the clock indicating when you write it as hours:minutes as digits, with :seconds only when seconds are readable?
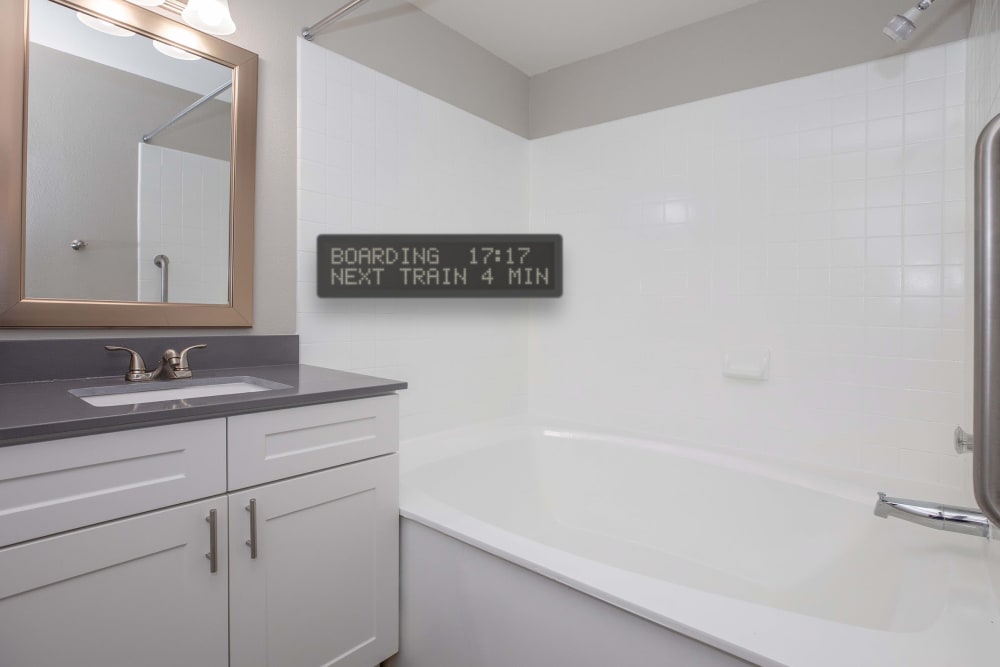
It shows 17:17
